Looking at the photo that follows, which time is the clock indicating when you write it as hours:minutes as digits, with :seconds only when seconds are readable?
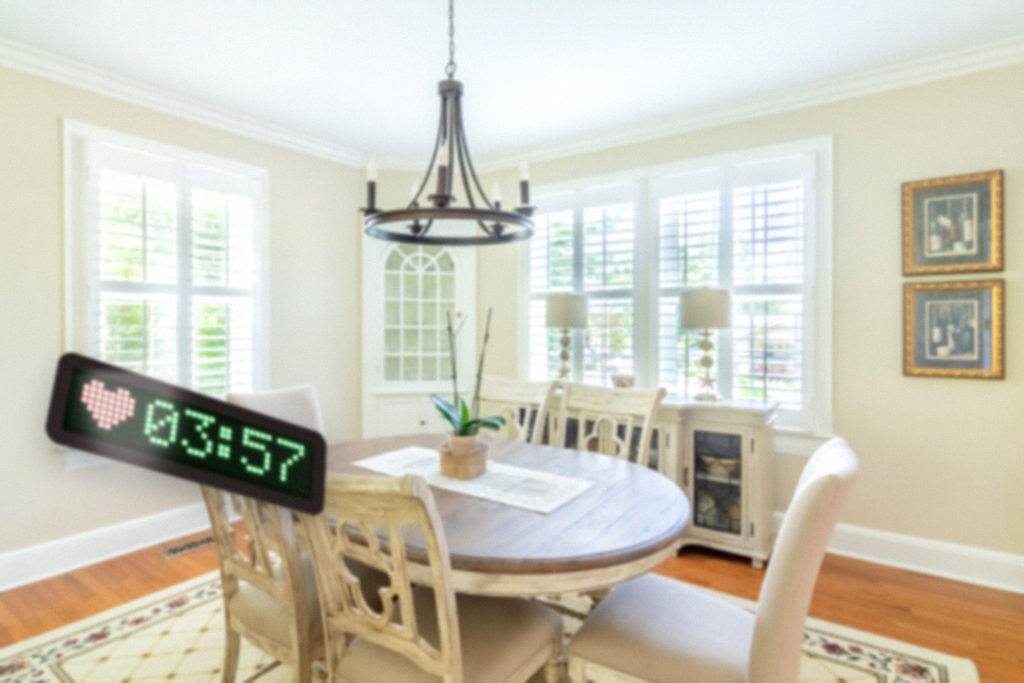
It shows 3:57
